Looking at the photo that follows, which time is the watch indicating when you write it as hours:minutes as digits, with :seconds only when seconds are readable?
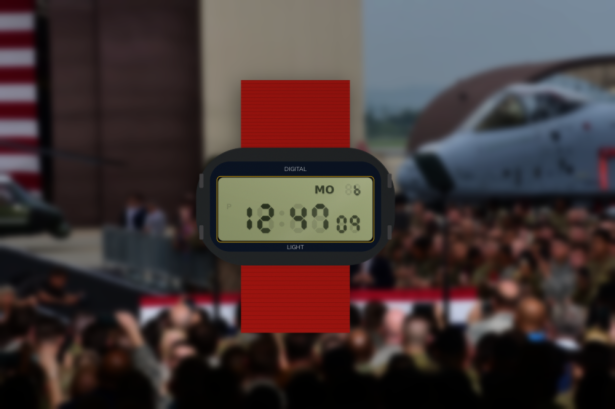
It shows 12:47:09
